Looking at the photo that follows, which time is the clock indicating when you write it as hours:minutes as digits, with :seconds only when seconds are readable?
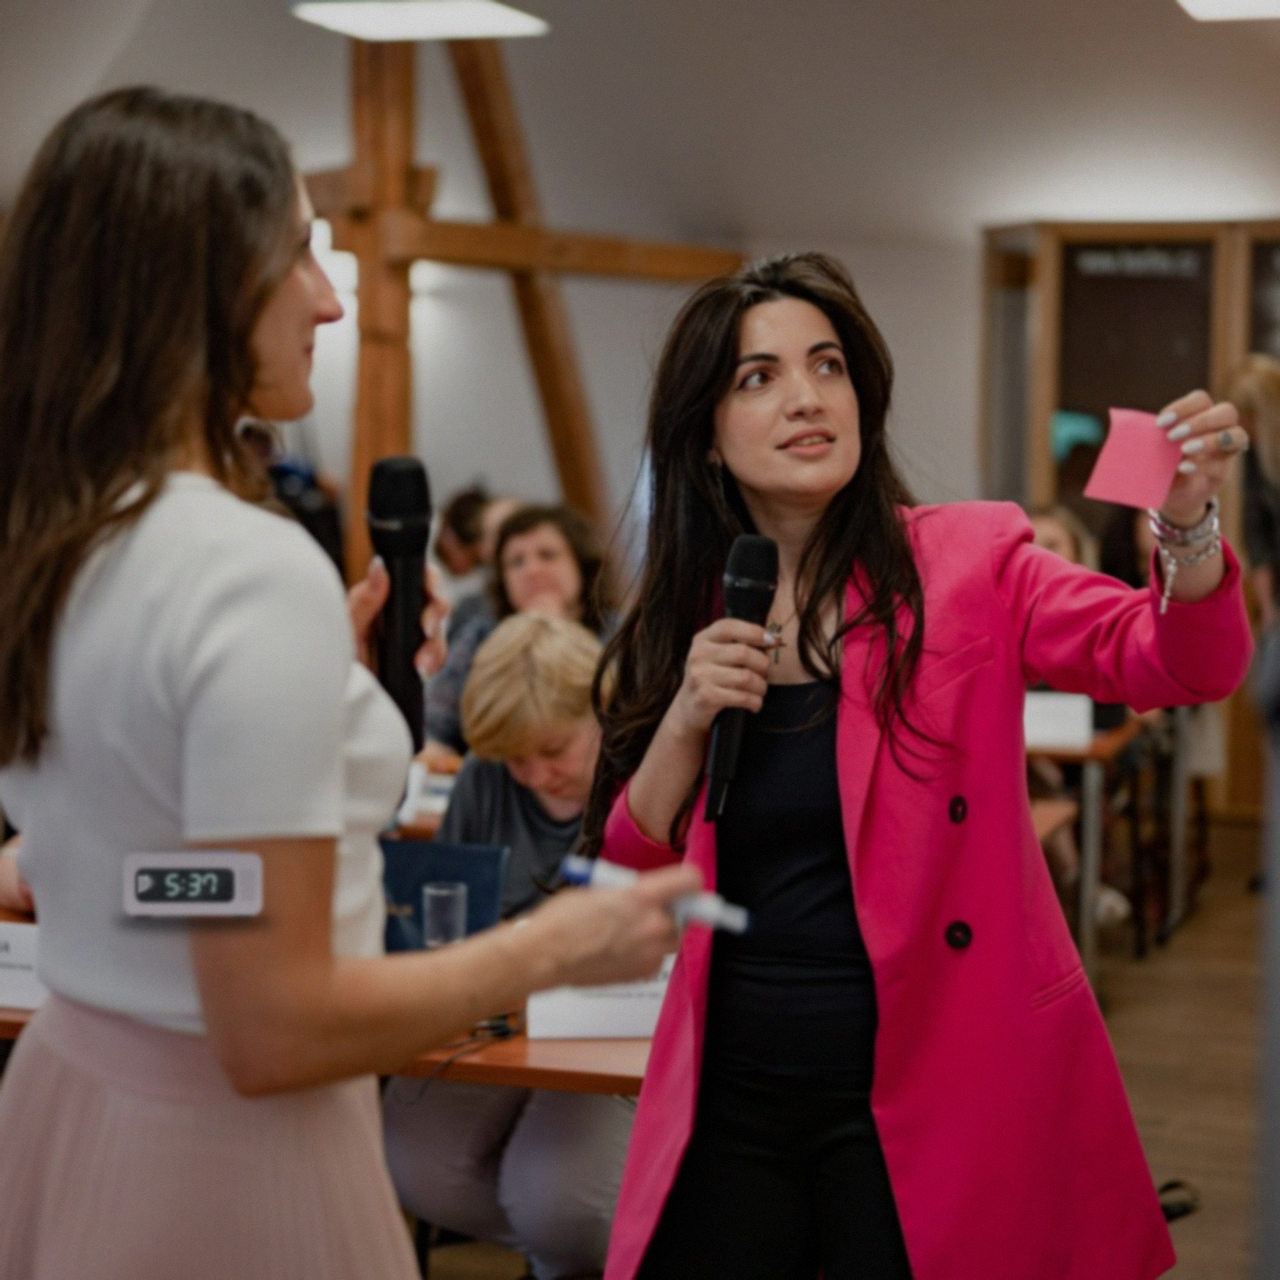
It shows 5:37
